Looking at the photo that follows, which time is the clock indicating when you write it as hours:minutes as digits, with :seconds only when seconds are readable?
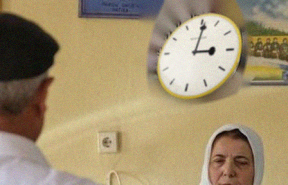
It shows 3:01
